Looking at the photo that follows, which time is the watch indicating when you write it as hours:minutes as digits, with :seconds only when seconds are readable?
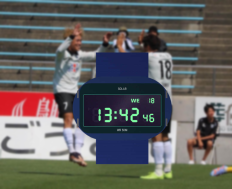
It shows 13:42:46
